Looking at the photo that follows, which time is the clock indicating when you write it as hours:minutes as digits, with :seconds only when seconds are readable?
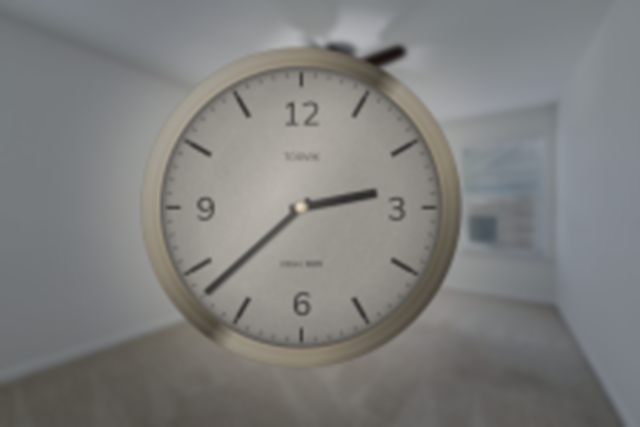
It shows 2:38
